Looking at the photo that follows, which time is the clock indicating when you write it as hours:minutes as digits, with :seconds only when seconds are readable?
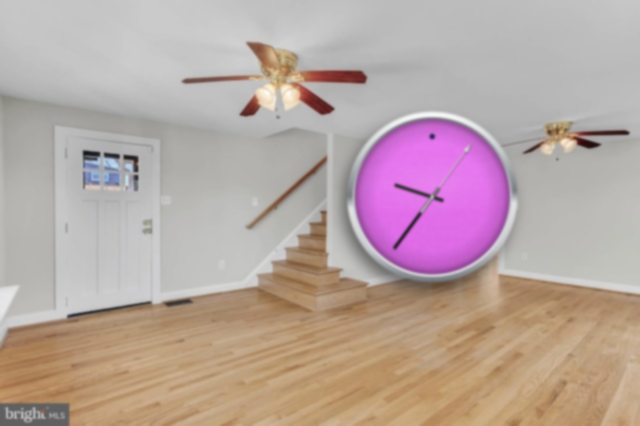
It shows 9:36:06
